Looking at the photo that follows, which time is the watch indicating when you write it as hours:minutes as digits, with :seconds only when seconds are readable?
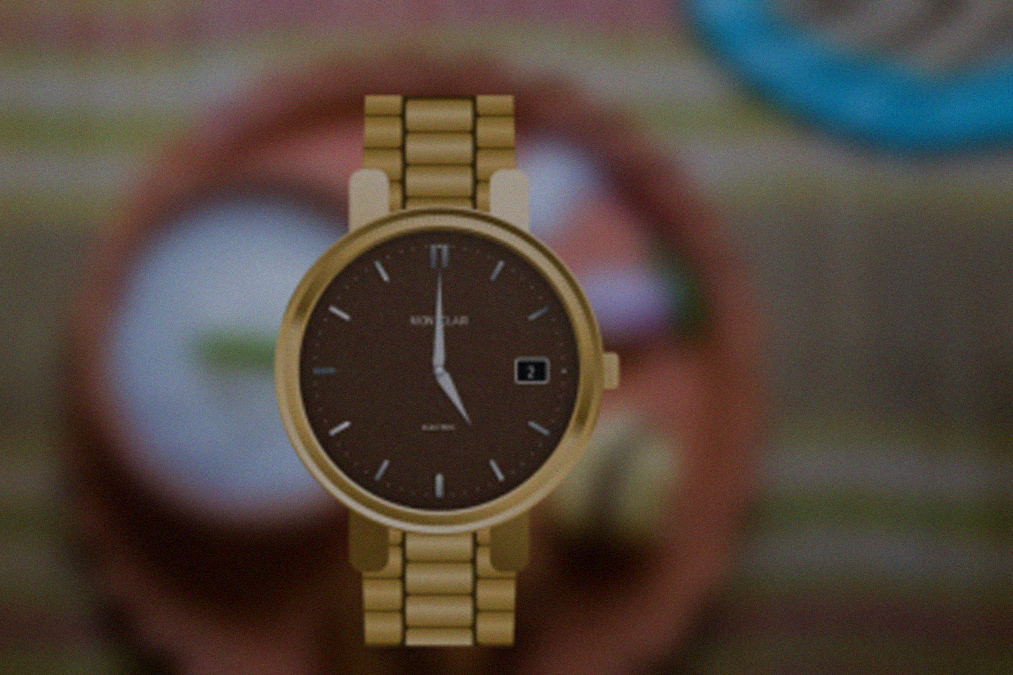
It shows 5:00
